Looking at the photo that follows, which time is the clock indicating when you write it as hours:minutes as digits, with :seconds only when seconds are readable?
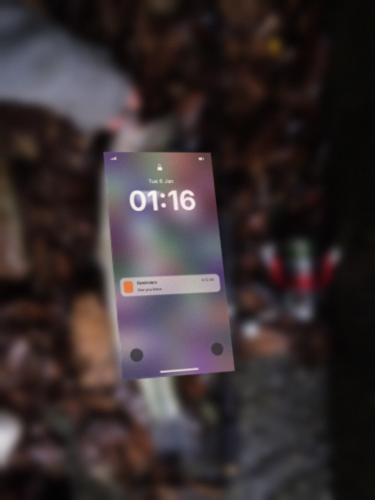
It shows 1:16
